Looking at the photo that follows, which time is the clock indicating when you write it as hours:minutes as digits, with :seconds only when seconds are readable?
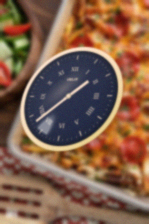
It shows 1:38
